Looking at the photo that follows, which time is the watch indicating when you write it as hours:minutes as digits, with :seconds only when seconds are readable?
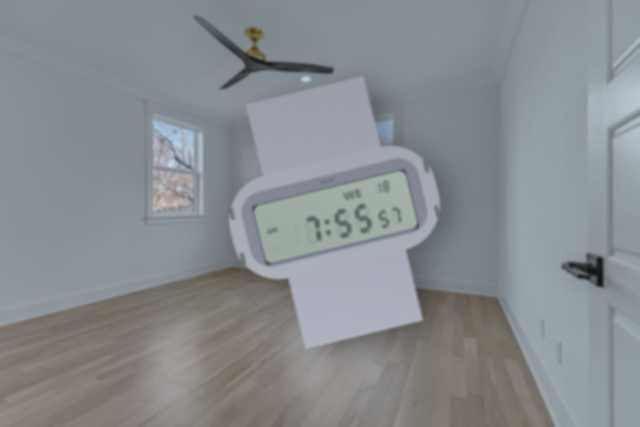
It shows 7:55:57
